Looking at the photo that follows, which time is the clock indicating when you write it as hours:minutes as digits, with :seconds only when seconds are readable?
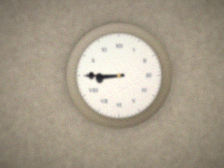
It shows 8:45
